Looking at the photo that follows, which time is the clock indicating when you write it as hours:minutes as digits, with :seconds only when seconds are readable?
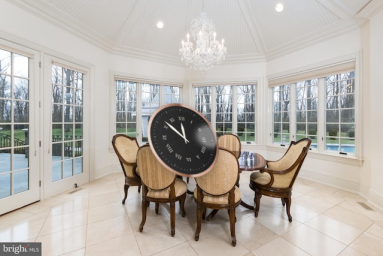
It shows 11:52
